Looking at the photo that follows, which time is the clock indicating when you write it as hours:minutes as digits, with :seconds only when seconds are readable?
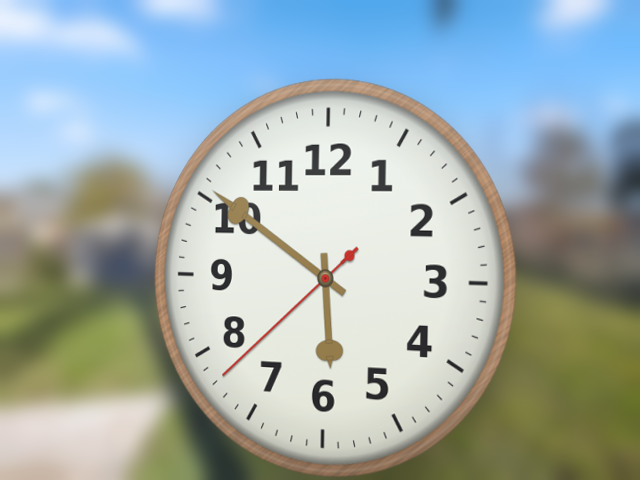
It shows 5:50:38
